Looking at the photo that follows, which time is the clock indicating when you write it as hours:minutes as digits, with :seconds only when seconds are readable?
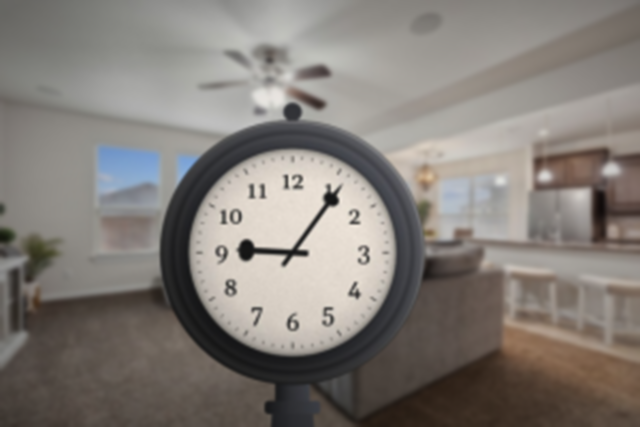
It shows 9:06
